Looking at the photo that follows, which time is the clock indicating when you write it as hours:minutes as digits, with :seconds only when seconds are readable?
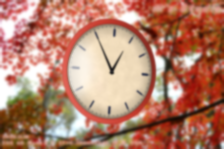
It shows 12:55
